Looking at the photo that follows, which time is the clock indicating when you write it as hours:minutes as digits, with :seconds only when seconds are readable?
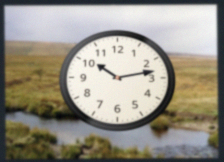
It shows 10:13
